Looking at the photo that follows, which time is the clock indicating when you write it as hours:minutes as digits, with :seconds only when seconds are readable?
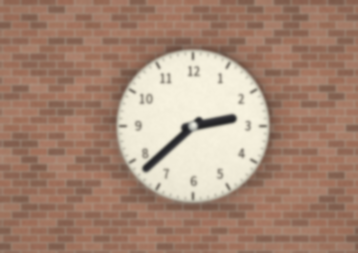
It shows 2:38
